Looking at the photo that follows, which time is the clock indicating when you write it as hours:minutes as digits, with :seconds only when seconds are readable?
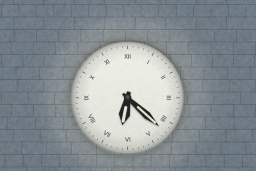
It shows 6:22
